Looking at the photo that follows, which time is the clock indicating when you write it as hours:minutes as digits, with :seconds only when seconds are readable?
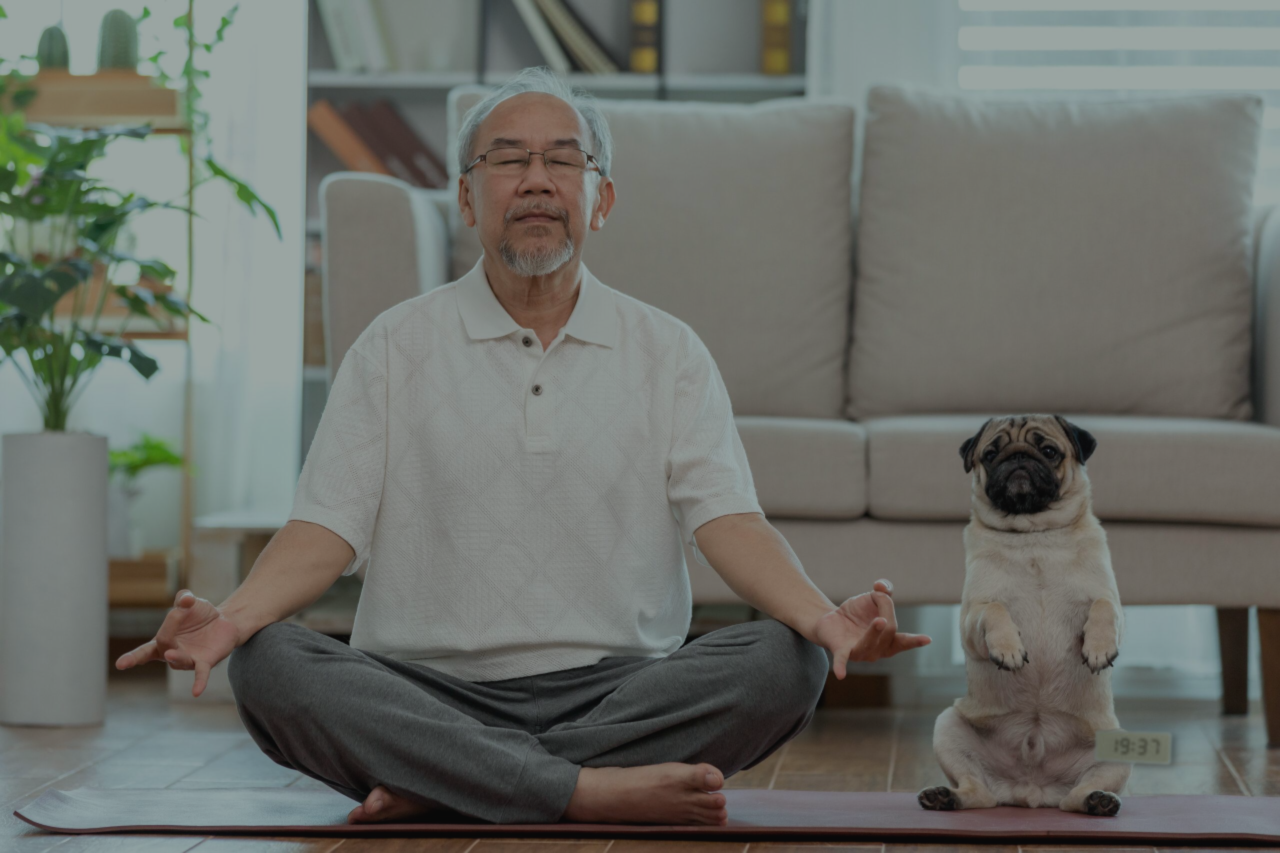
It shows 19:37
